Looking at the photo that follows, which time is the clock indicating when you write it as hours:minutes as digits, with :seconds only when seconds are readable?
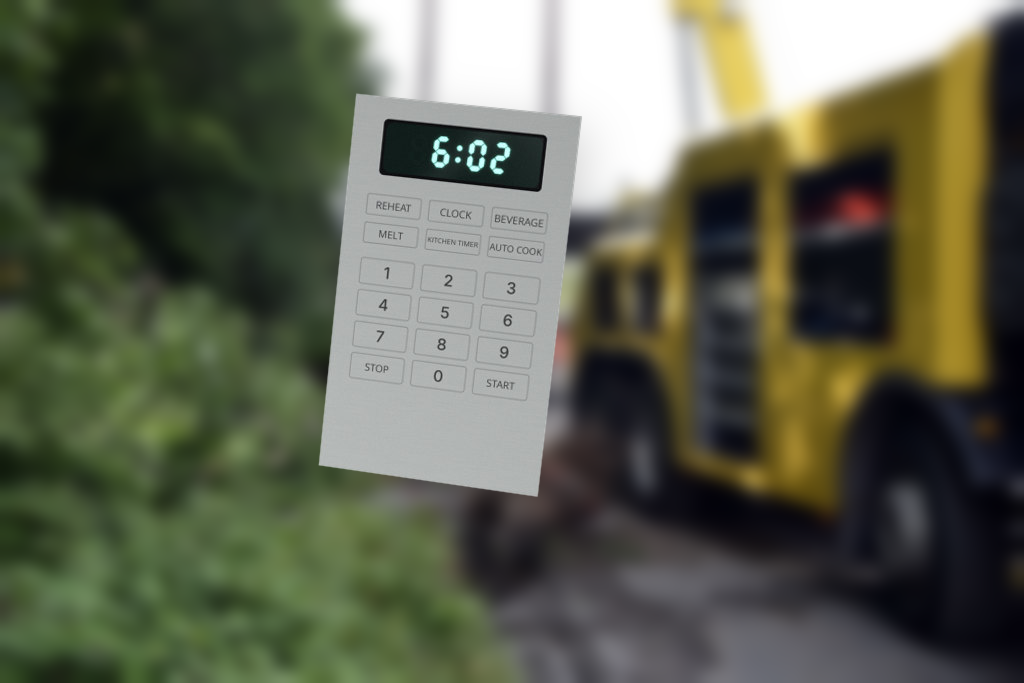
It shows 6:02
